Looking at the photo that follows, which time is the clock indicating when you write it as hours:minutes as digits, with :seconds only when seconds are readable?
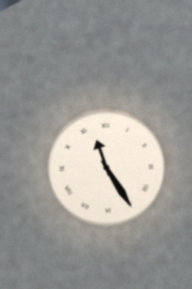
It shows 11:25
